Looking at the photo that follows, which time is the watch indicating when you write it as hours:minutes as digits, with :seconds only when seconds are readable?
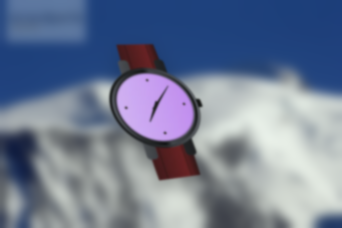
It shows 7:07
